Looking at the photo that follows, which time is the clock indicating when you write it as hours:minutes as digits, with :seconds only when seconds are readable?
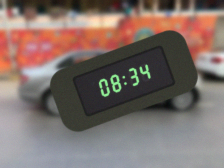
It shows 8:34
